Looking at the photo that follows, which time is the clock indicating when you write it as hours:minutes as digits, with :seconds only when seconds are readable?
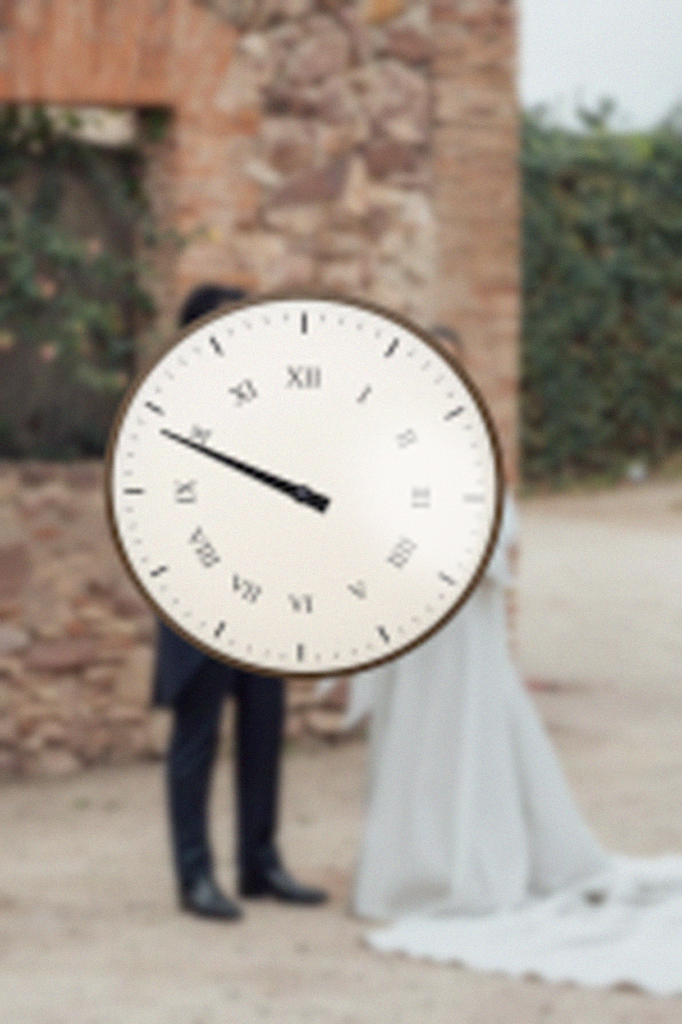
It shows 9:49
